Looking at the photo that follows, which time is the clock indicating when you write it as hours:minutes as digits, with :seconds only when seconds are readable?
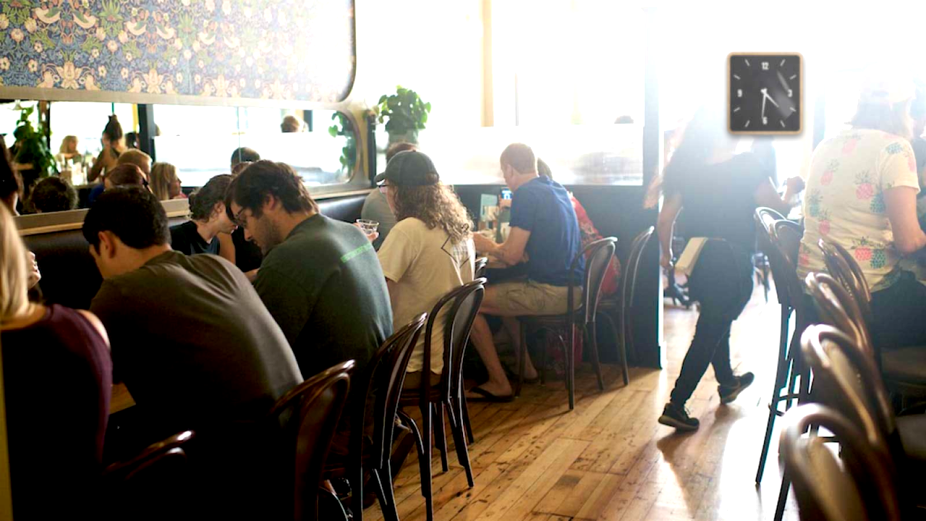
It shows 4:31
